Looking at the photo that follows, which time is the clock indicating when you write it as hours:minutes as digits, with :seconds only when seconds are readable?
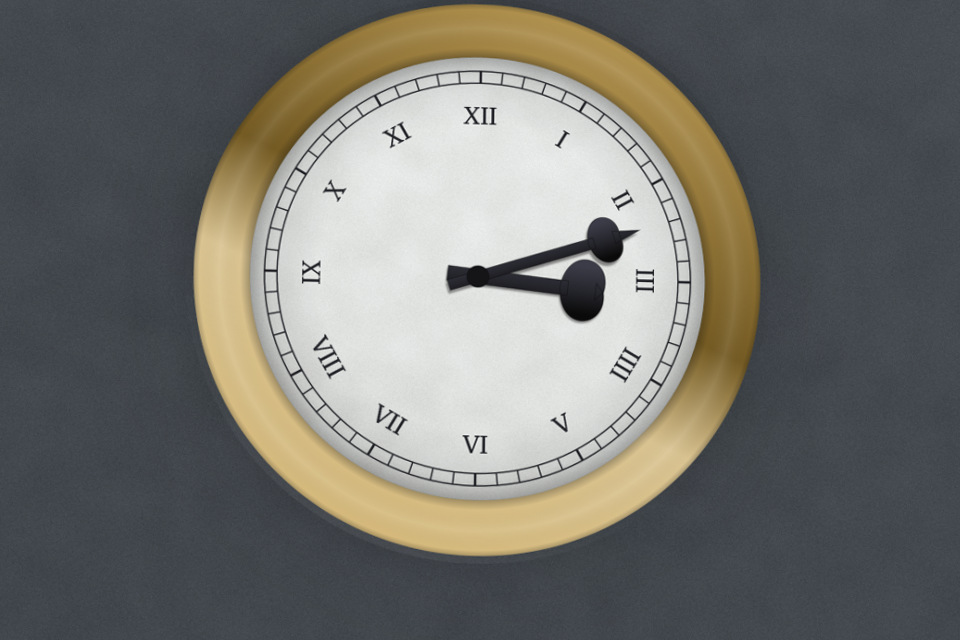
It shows 3:12
